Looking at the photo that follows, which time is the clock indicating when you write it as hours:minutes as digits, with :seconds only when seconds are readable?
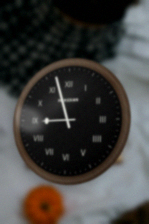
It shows 8:57
